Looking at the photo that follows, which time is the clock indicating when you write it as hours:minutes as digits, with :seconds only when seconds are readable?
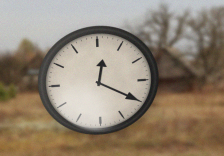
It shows 12:20
